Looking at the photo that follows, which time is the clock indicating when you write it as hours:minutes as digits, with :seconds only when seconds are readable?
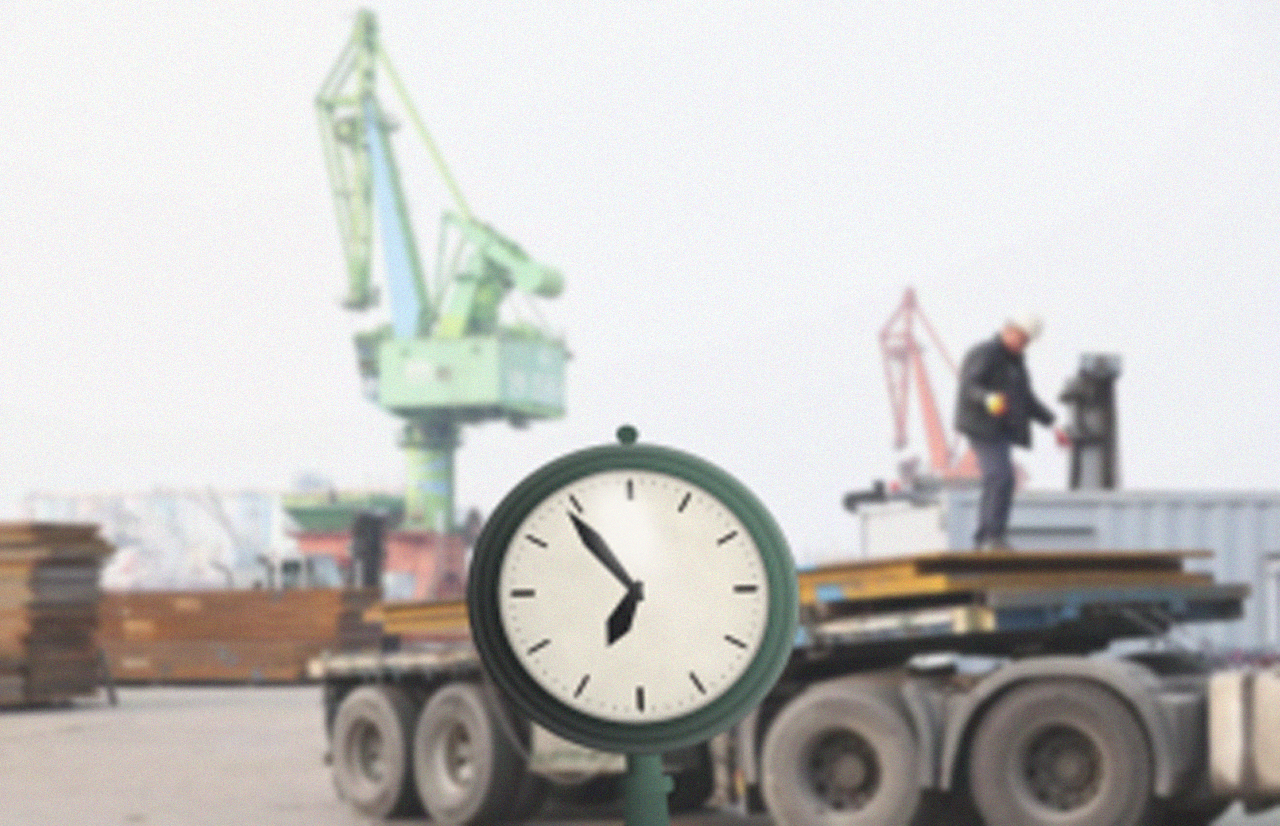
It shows 6:54
